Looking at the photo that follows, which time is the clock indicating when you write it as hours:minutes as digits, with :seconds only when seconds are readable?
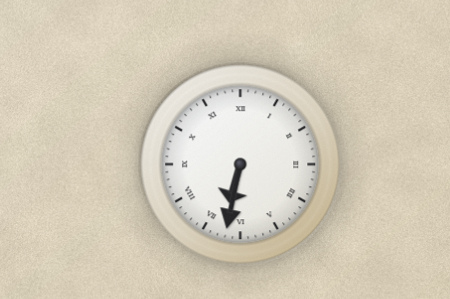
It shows 6:32
